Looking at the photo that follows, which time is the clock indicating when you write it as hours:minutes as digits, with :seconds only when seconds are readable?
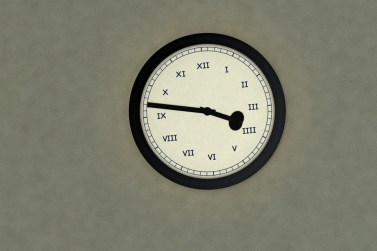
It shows 3:47
